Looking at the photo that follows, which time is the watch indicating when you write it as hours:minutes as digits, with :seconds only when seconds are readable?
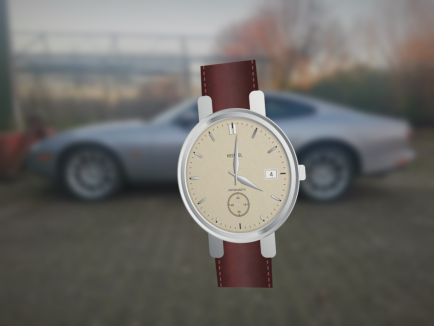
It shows 4:01
